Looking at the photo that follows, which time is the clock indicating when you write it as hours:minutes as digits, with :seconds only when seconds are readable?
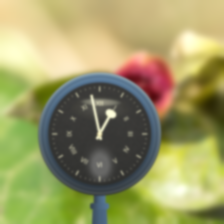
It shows 12:58
